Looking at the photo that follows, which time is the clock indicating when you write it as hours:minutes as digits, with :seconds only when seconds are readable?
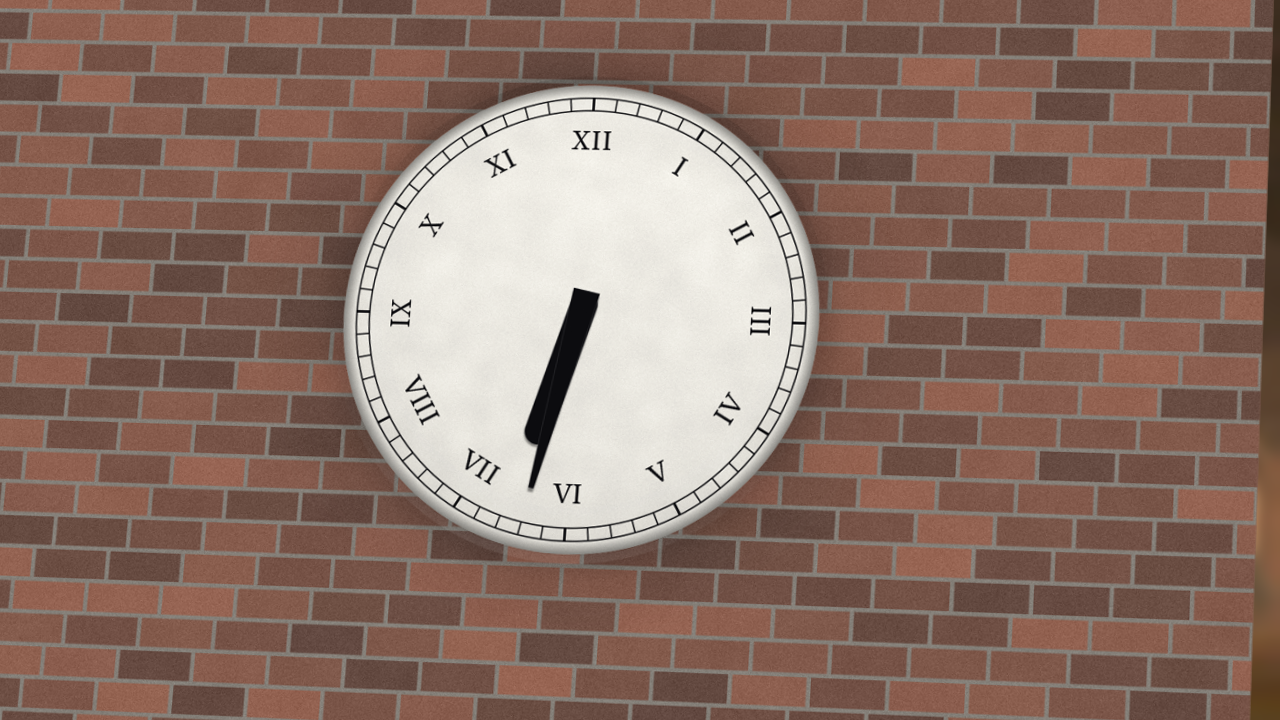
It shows 6:32
